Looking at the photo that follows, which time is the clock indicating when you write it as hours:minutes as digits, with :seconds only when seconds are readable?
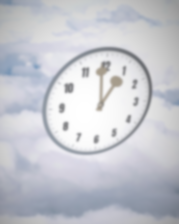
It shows 12:59
